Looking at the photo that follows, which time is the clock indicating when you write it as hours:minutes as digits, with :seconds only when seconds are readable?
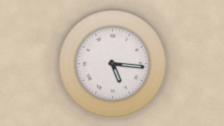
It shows 5:16
